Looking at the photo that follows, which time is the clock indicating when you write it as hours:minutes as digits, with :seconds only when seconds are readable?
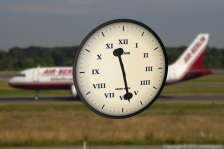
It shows 11:28
